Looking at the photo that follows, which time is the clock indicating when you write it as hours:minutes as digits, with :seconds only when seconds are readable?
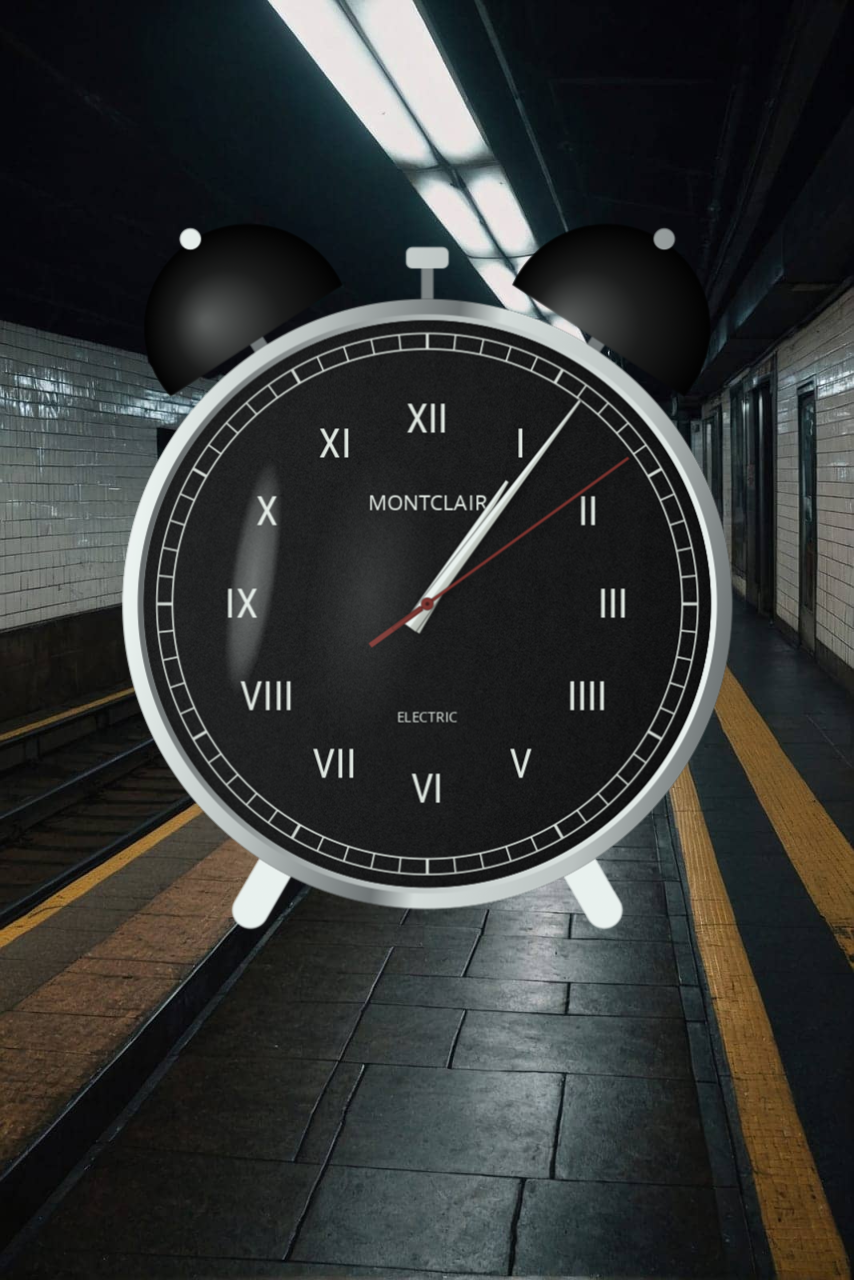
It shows 1:06:09
